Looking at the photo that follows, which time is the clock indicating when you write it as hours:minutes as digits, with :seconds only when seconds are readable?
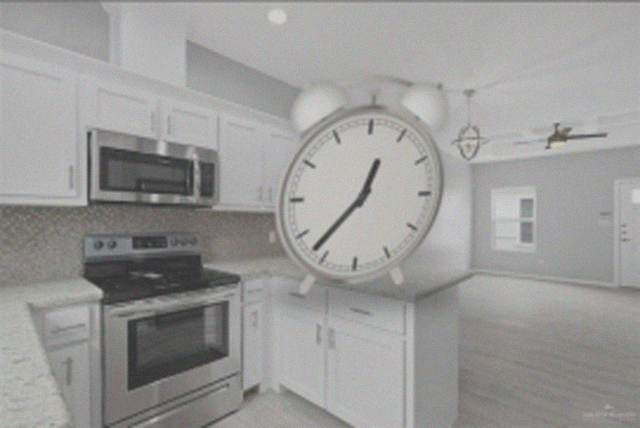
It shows 12:37
